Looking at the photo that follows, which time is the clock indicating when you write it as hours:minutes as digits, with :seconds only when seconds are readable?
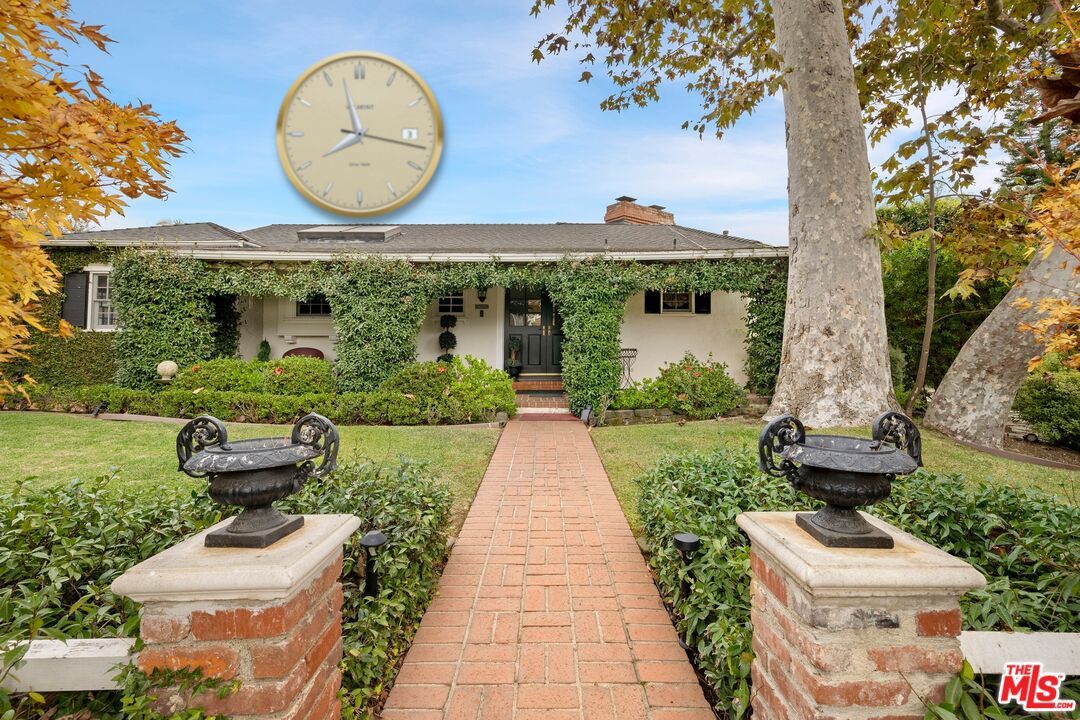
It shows 7:57:17
